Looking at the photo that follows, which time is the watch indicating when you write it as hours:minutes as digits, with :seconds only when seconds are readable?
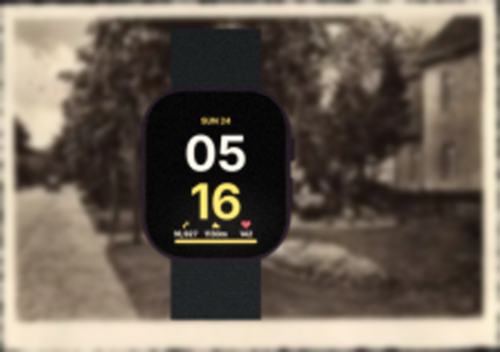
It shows 5:16
